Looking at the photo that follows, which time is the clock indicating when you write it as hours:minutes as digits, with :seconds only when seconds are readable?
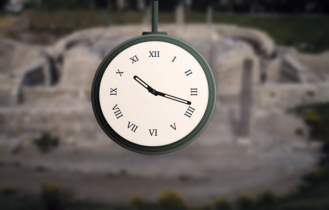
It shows 10:18
